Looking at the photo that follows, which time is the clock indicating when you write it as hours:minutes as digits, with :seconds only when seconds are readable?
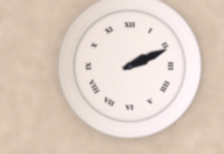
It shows 2:11
